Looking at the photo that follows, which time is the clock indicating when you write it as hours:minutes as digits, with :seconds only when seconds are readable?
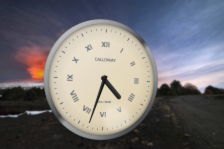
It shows 4:33
